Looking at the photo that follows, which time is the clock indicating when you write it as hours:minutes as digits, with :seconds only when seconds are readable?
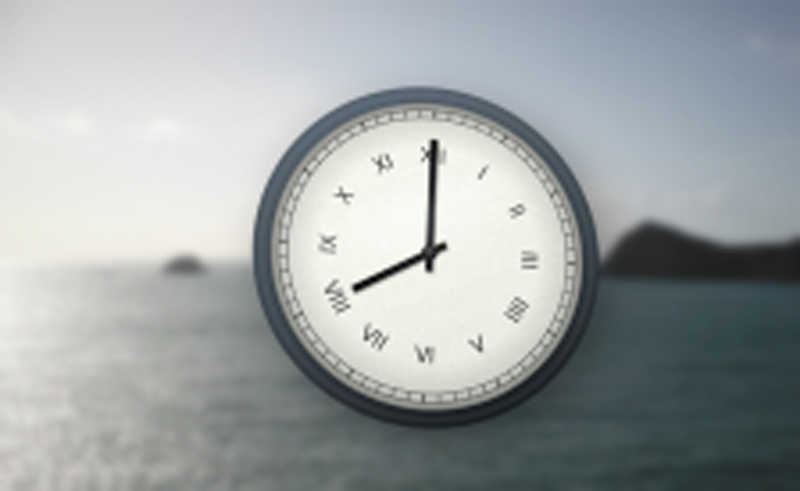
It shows 8:00
